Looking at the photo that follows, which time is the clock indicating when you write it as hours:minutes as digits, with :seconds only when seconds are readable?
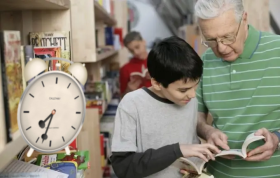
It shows 7:33
